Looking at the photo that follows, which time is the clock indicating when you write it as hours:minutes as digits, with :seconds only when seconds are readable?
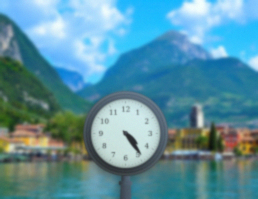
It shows 4:24
